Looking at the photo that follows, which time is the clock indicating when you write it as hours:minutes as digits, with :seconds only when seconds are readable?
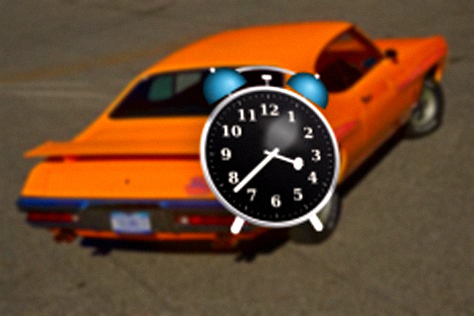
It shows 3:38
